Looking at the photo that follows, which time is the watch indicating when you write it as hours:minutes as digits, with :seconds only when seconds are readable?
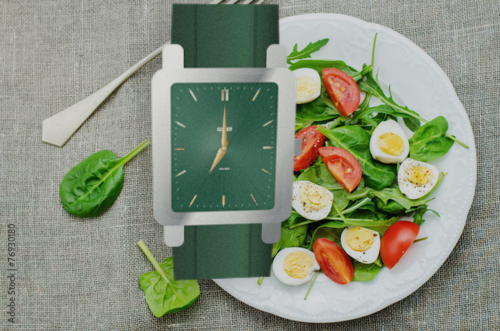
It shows 7:00
